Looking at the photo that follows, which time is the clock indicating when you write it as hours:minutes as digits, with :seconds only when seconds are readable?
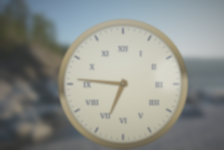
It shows 6:46
